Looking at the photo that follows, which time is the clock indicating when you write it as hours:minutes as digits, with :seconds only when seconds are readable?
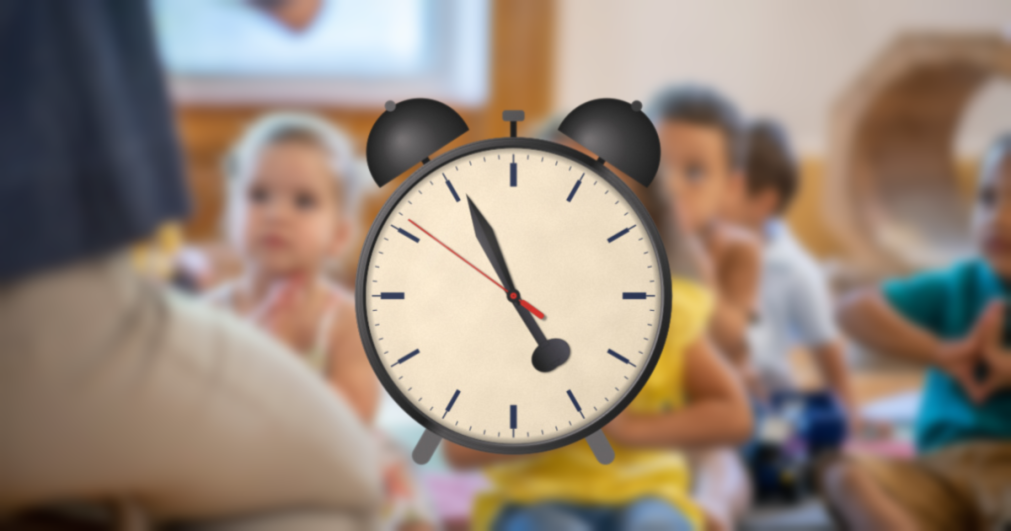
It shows 4:55:51
